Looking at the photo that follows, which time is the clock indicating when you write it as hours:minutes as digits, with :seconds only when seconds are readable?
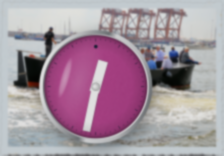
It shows 12:32
